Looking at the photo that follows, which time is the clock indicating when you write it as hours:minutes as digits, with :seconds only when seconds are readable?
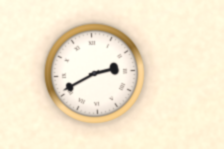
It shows 2:41
